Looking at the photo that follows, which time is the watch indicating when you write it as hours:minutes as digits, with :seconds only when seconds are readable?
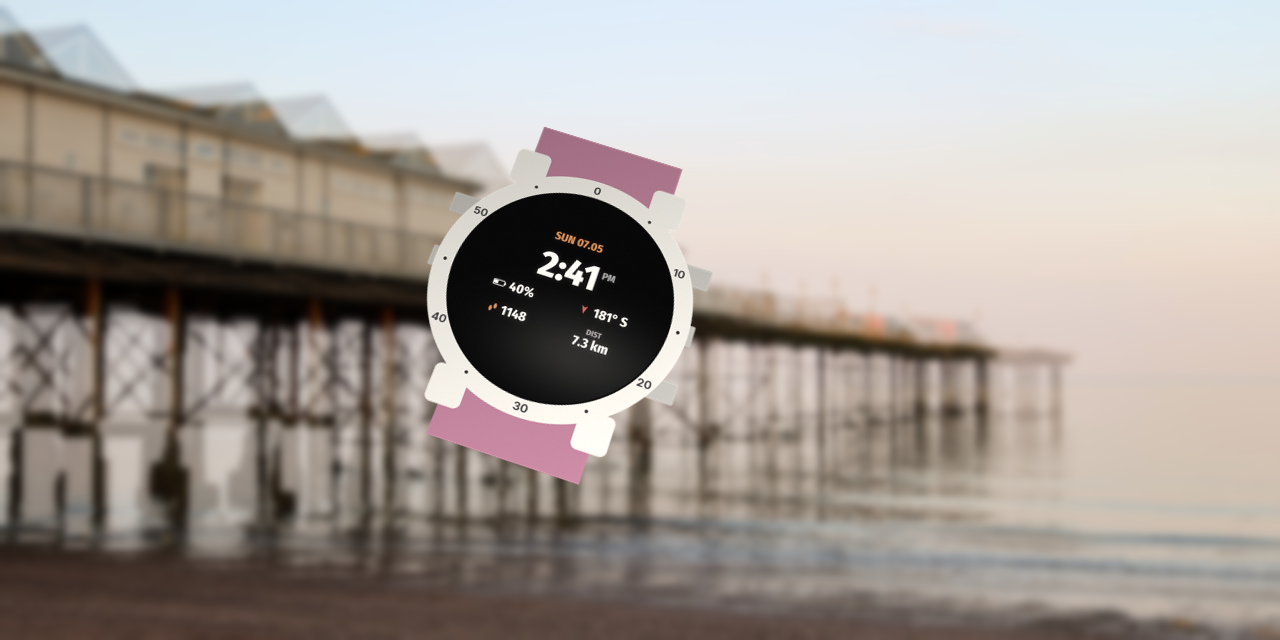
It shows 2:41
